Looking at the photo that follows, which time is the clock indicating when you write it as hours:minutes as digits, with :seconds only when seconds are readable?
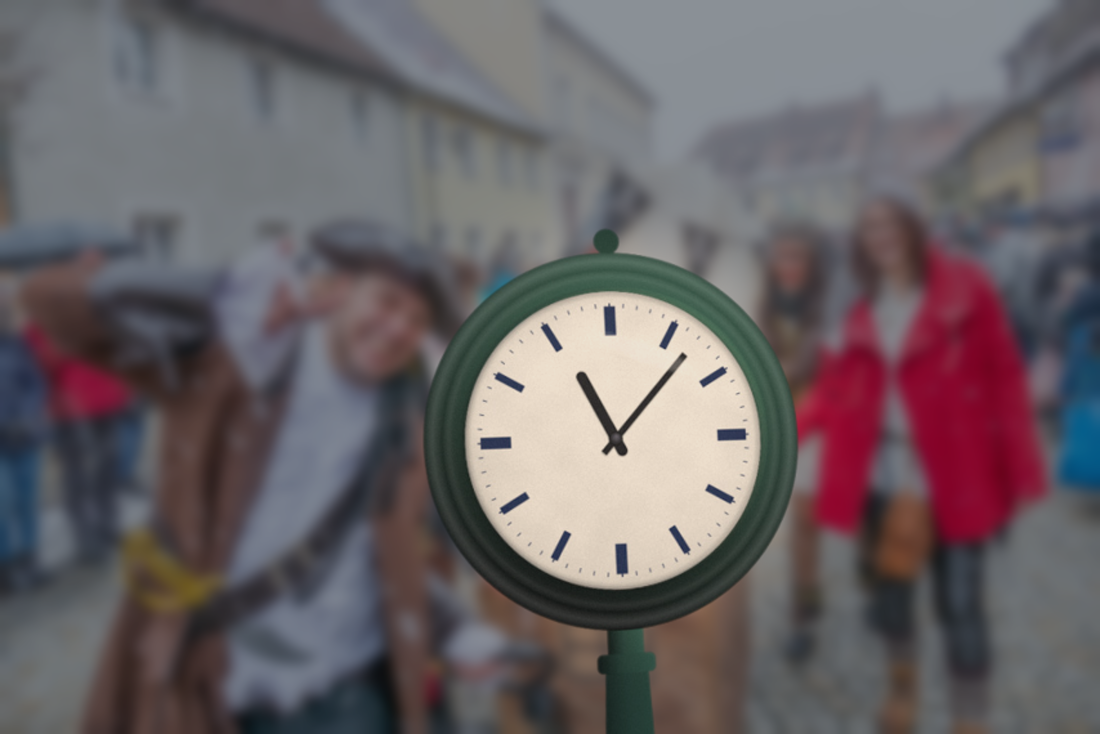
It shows 11:07
